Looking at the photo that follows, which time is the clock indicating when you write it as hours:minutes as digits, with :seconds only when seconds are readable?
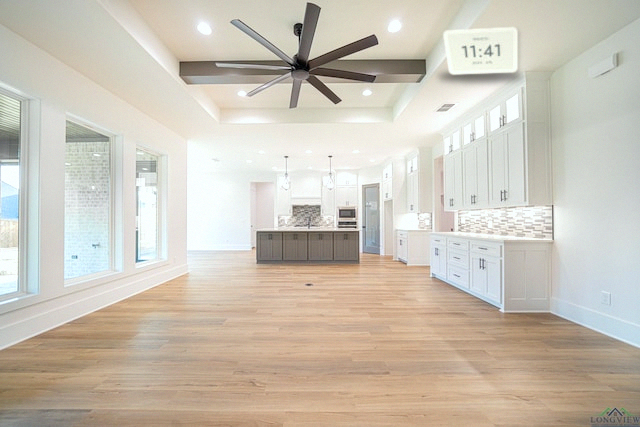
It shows 11:41
